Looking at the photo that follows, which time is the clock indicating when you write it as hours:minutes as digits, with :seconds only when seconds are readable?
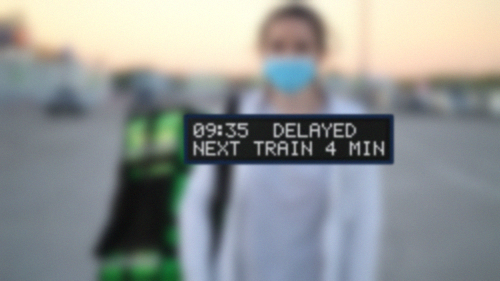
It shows 9:35
